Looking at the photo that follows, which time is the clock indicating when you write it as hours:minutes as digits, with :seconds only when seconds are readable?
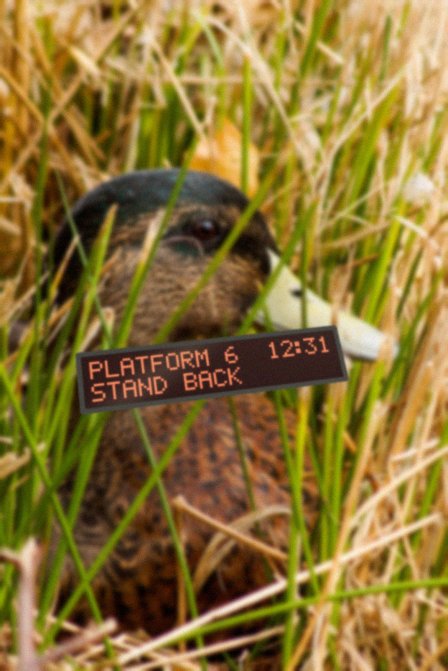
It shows 12:31
